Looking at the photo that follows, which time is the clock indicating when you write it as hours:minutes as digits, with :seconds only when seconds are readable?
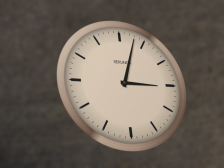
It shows 3:03
